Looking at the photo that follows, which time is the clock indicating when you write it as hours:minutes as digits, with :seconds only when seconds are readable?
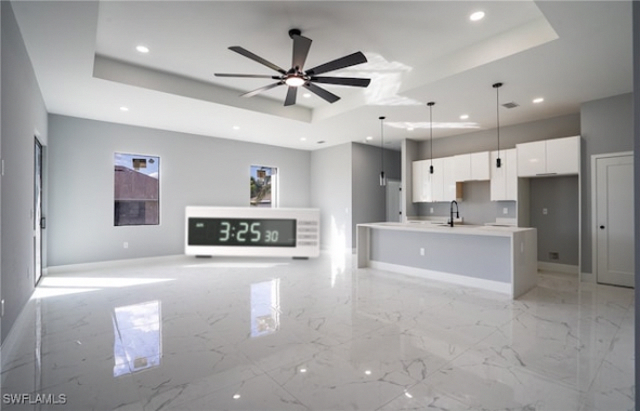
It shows 3:25:30
